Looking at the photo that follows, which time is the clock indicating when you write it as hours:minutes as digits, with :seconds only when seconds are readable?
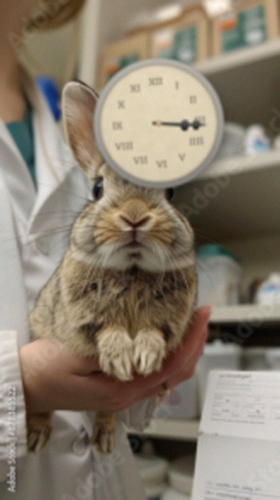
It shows 3:16
